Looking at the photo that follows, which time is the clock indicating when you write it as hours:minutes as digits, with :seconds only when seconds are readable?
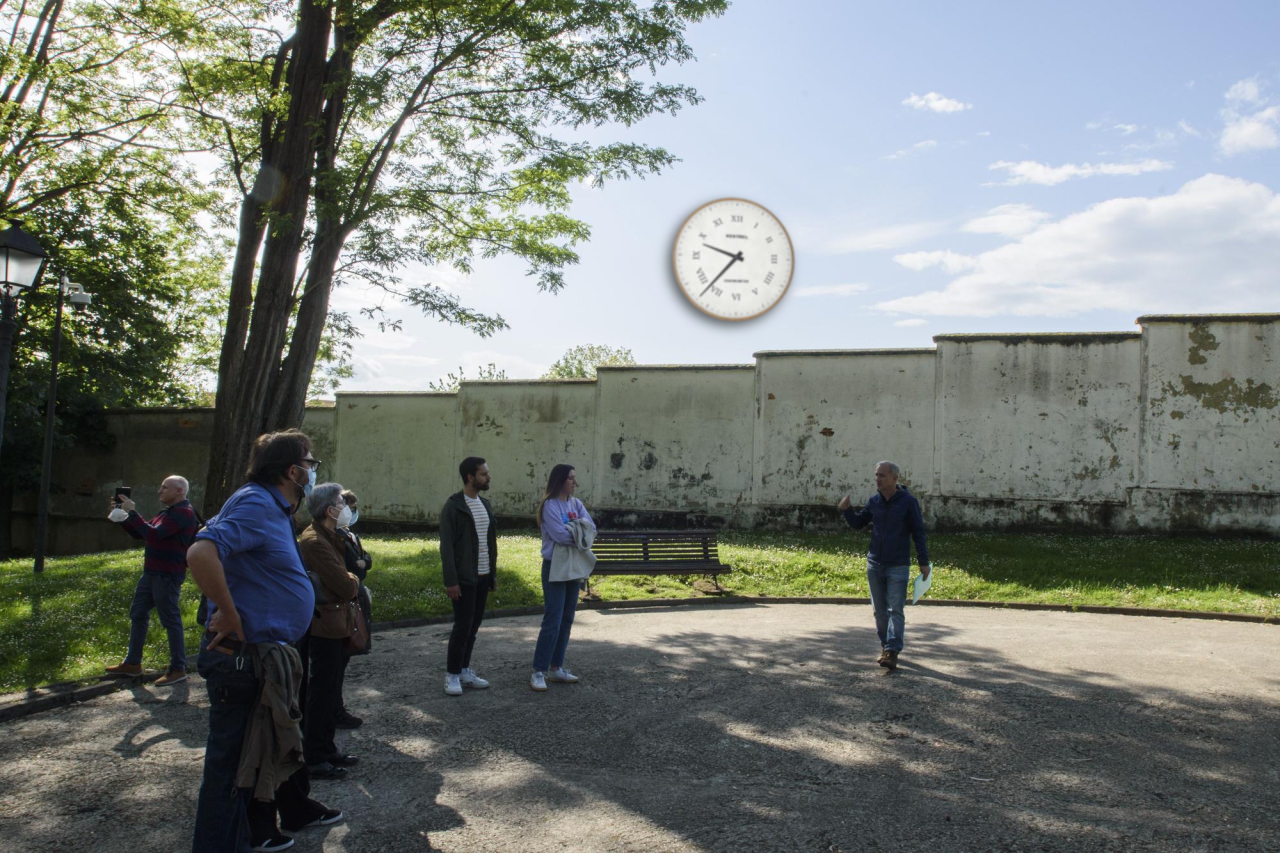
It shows 9:37
